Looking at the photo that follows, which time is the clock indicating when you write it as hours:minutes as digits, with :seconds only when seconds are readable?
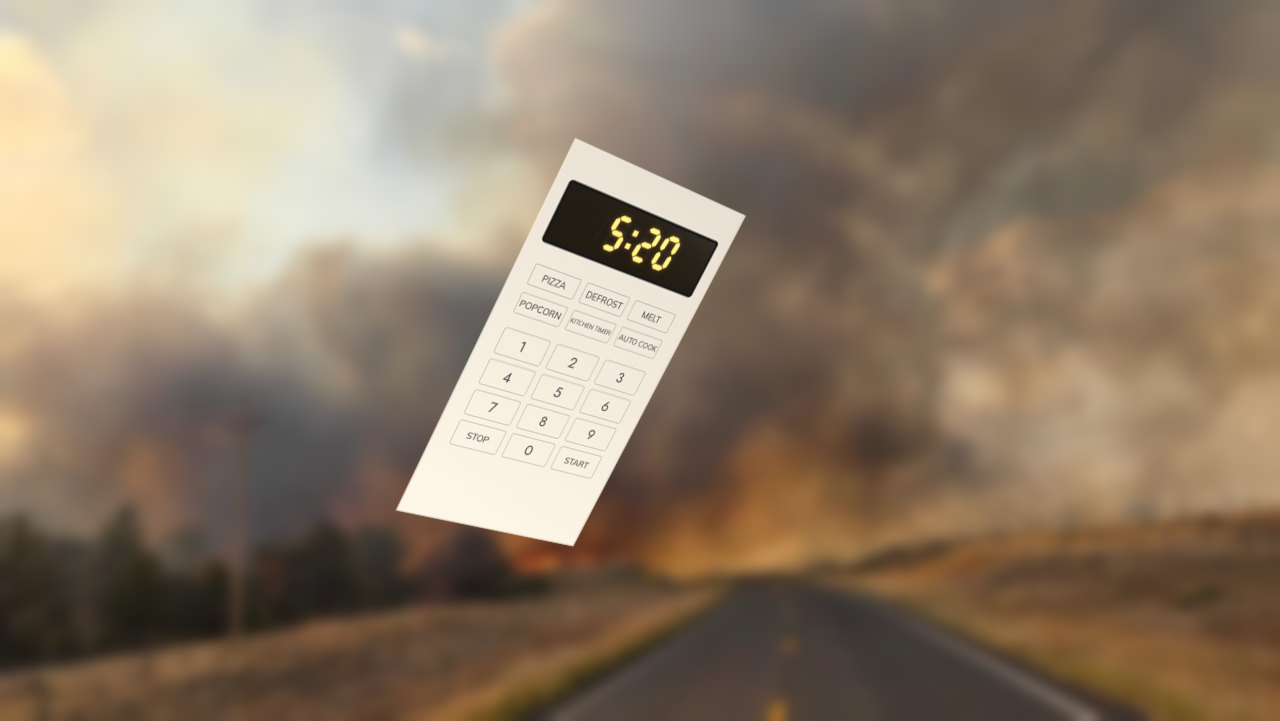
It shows 5:20
